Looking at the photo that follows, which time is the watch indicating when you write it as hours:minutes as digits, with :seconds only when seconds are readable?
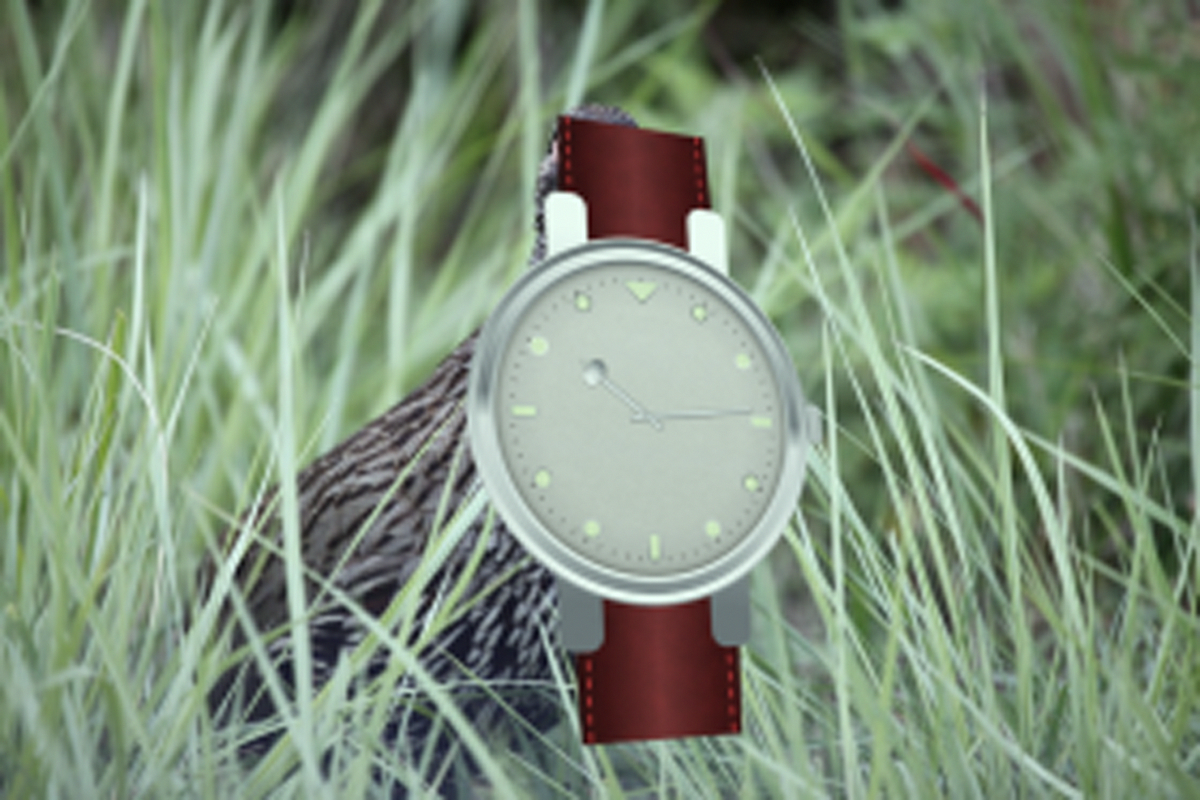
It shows 10:14
